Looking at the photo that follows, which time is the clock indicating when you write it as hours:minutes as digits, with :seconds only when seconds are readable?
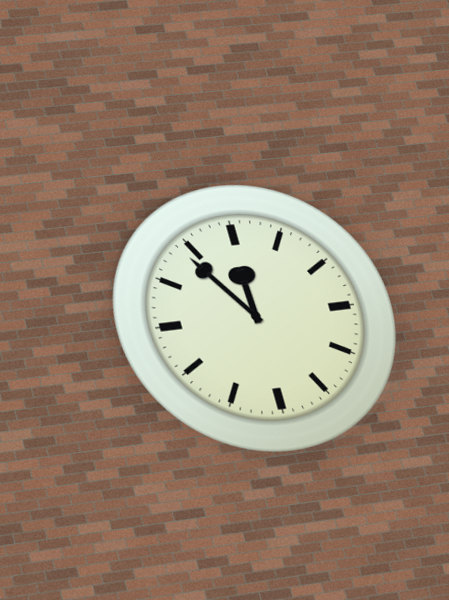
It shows 11:54
